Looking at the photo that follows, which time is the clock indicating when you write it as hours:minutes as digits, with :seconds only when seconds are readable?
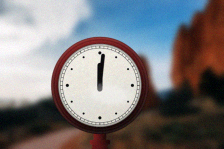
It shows 12:01
